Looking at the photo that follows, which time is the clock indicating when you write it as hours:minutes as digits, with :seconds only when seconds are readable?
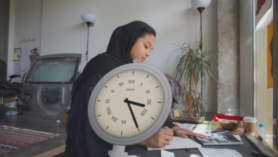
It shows 3:25
